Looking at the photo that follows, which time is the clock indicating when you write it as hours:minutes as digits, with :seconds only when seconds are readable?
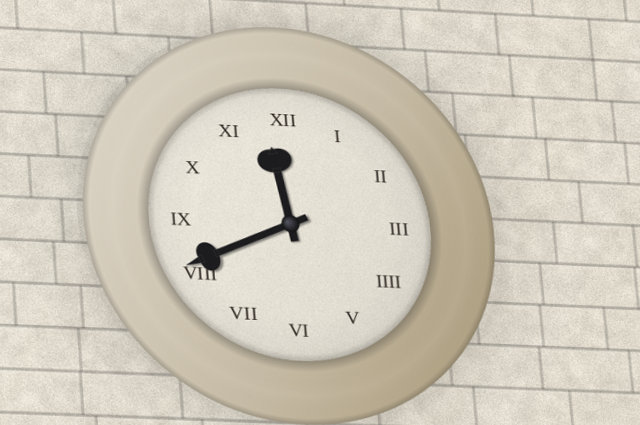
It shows 11:41
